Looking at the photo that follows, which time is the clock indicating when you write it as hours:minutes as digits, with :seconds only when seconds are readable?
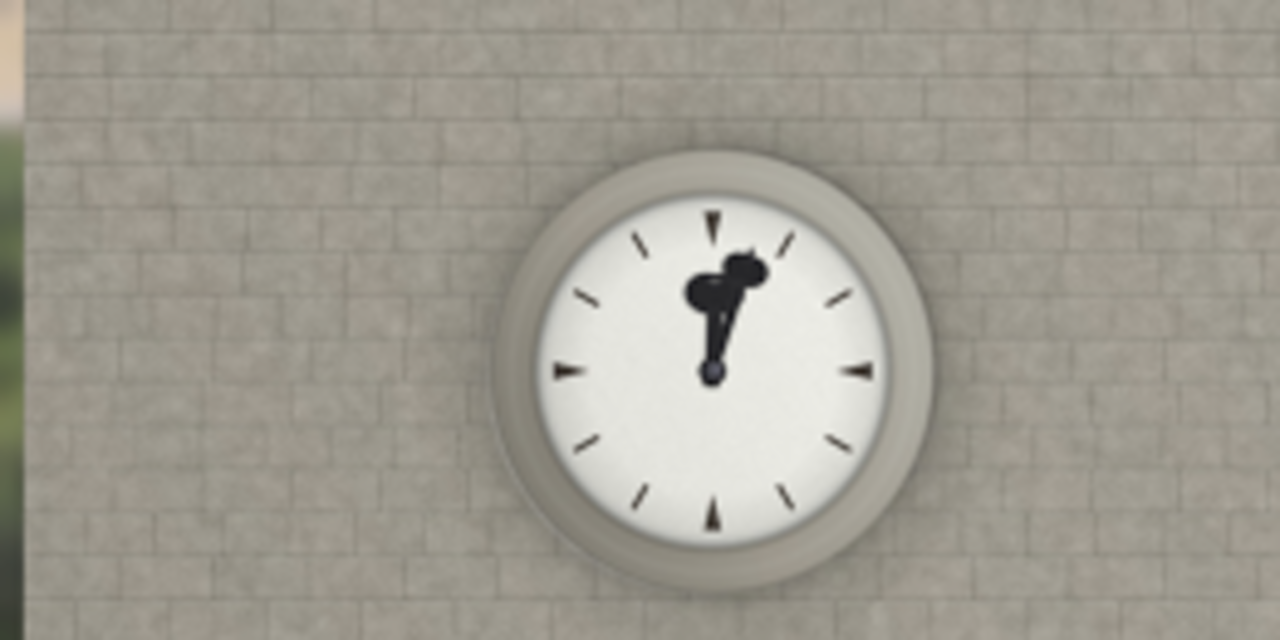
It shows 12:03
